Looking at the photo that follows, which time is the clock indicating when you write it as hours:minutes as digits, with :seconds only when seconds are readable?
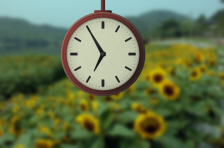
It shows 6:55
